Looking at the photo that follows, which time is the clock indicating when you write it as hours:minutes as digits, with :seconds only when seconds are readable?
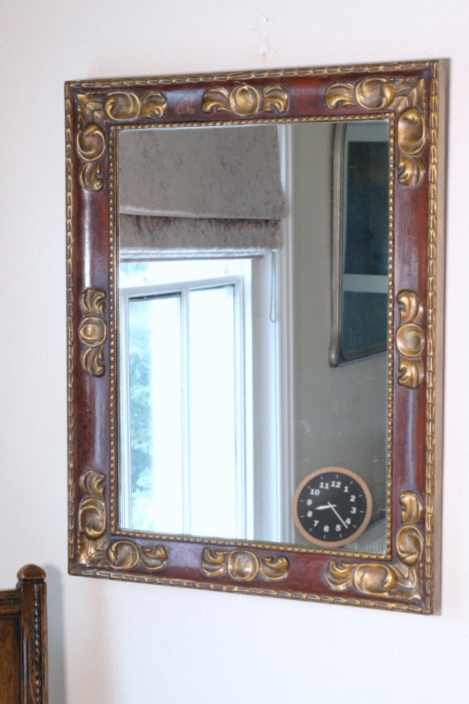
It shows 8:22
